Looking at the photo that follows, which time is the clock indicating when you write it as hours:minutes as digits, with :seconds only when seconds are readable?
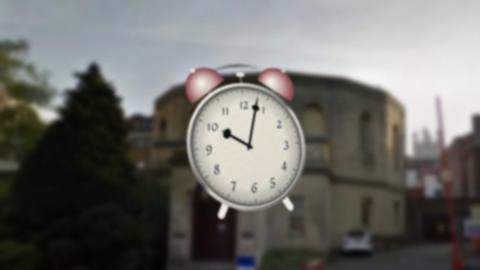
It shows 10:03
